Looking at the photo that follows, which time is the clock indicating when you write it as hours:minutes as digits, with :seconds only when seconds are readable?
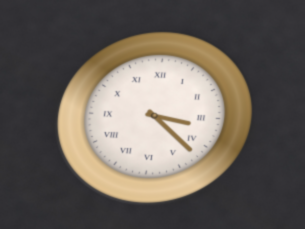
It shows 3:22
